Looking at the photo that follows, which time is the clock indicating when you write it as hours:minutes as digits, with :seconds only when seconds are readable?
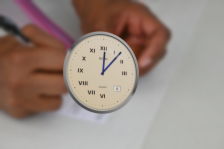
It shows 12:07
